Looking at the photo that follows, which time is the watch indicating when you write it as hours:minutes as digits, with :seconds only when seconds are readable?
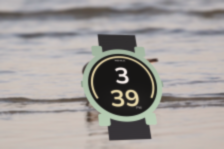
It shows 3:39
